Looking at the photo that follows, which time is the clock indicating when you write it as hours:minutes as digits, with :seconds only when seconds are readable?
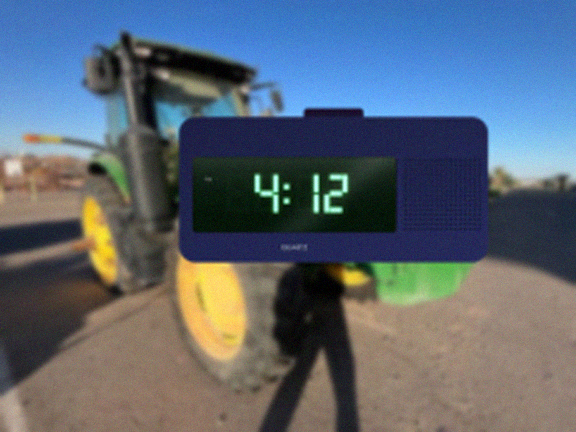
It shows 4:12
